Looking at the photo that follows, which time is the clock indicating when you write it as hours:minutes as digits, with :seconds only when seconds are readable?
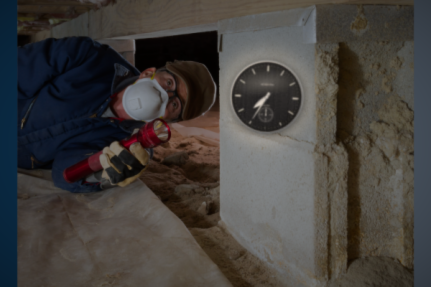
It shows 7:35
